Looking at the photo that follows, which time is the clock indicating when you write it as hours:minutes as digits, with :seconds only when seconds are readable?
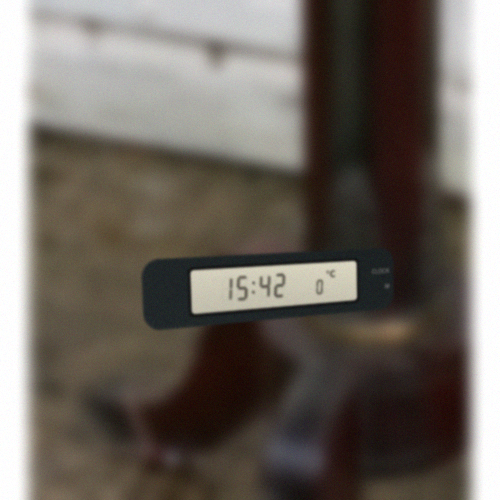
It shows 15:42
